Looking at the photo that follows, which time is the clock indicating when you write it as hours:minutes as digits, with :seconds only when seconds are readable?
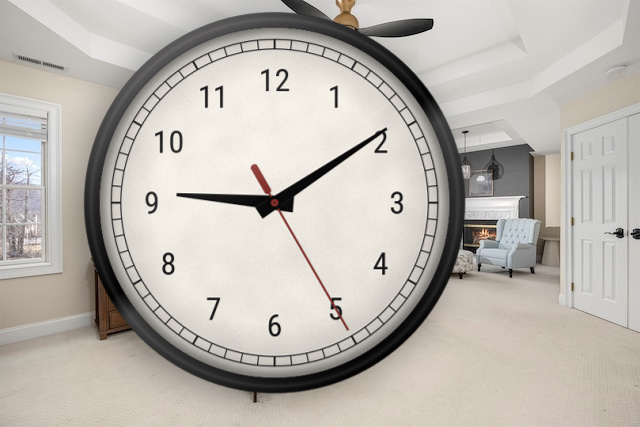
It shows 9:09:25
